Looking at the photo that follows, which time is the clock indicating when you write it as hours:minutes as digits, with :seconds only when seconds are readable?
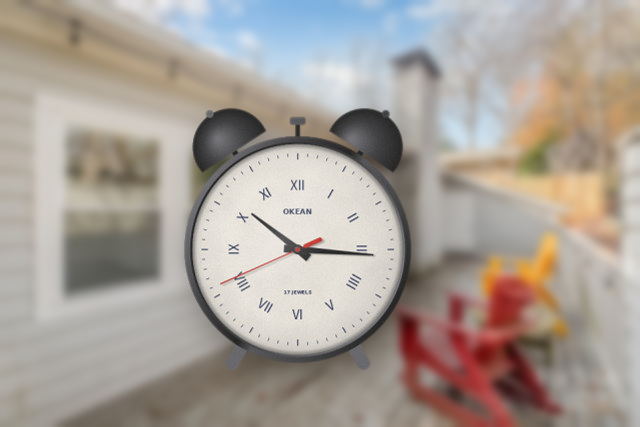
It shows 10:15:41
